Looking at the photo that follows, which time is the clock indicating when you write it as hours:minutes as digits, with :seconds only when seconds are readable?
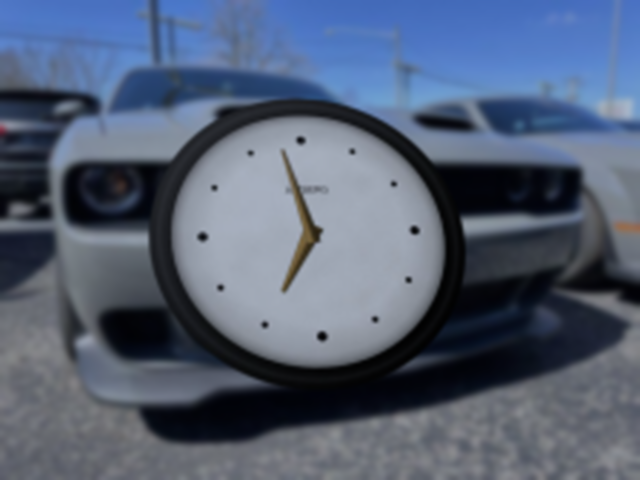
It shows 6:58
